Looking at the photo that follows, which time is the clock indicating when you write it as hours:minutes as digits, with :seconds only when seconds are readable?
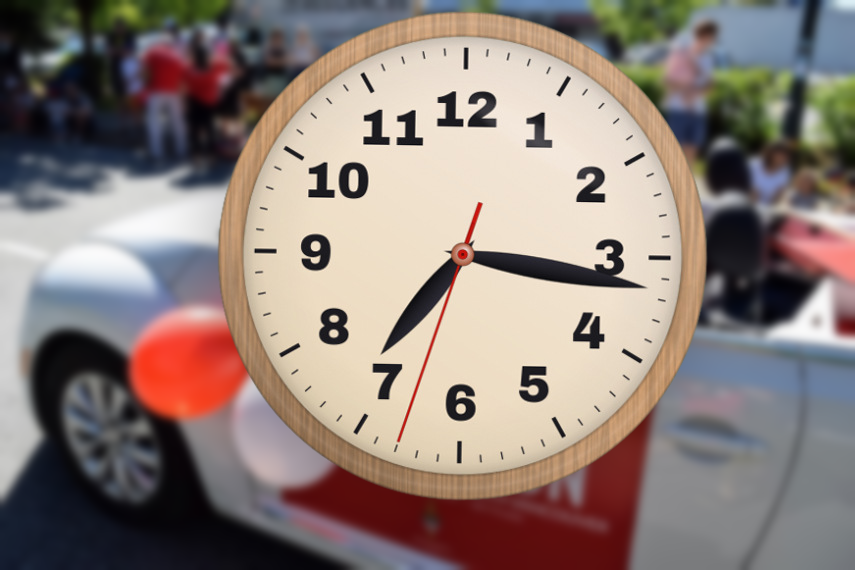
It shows 7:16:33
